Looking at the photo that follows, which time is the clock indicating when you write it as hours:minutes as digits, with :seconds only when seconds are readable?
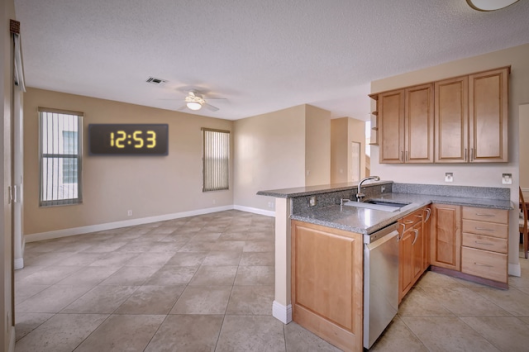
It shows 12:53
